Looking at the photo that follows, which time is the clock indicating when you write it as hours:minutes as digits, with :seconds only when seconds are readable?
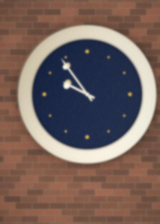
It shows 9:54
